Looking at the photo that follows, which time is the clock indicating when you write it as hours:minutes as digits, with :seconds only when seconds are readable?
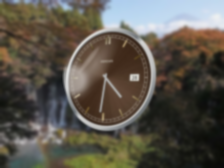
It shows 4:31
